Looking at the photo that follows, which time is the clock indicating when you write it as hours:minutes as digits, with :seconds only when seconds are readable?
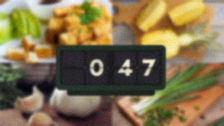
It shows 0:47
